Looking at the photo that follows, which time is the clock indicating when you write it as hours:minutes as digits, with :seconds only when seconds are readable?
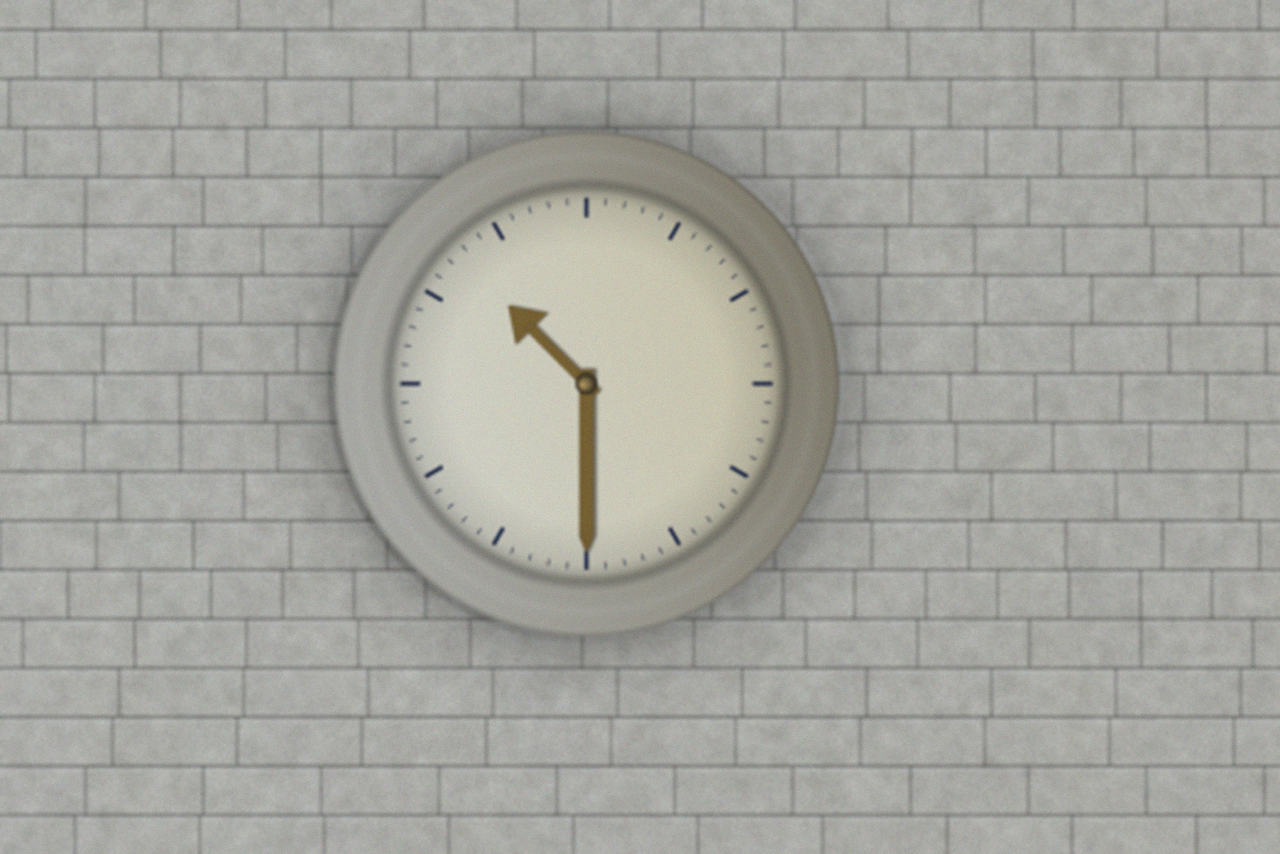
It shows 10:30
